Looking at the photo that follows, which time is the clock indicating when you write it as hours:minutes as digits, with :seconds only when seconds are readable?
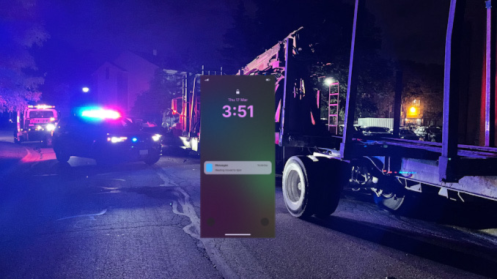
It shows 3:51
